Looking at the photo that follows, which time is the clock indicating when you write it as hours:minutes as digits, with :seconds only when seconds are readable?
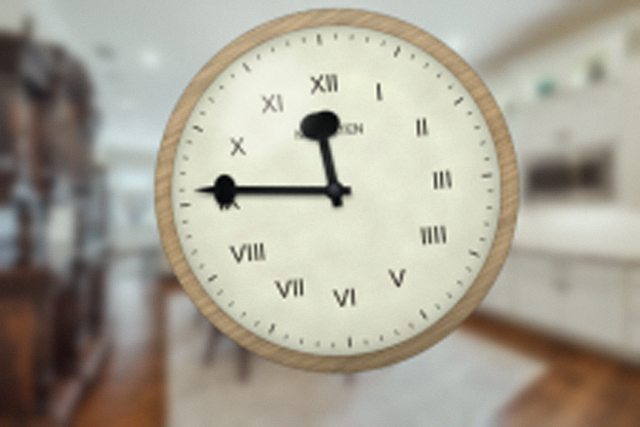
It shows 11:46
